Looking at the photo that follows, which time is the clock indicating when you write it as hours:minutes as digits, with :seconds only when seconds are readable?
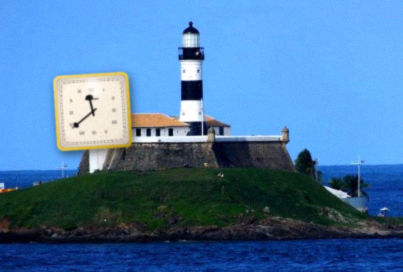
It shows 11:39
